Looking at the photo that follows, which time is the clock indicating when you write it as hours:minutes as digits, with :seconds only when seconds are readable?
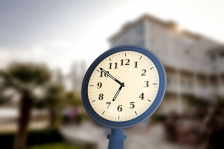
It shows 6:51
